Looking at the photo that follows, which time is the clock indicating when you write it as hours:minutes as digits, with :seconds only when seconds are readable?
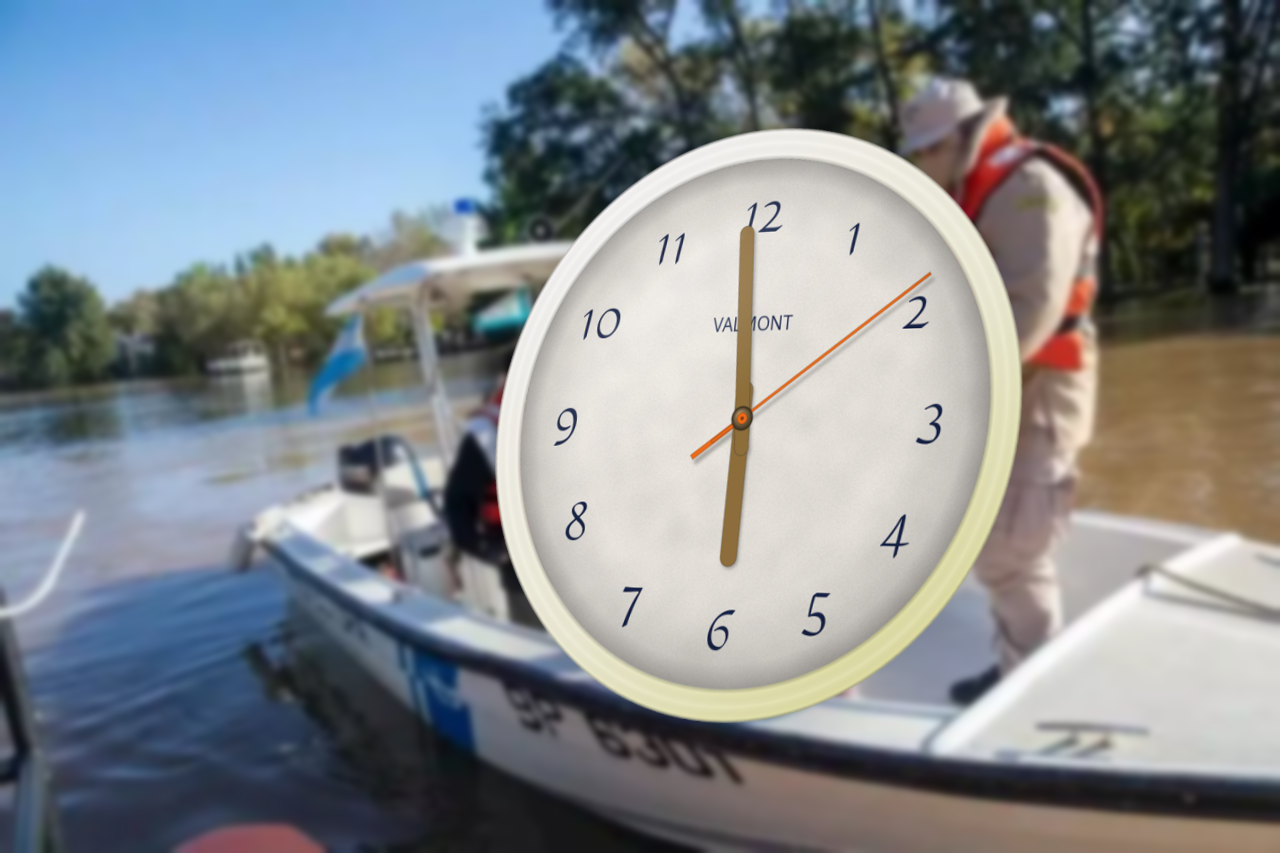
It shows 5:59:09
